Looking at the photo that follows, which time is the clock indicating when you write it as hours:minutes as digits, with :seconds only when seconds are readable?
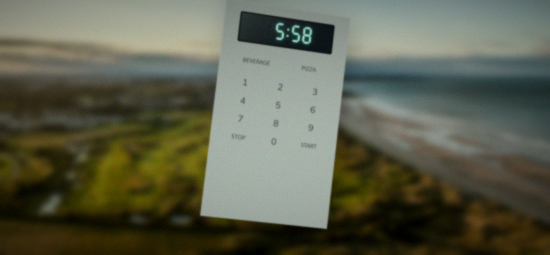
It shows 5:58
